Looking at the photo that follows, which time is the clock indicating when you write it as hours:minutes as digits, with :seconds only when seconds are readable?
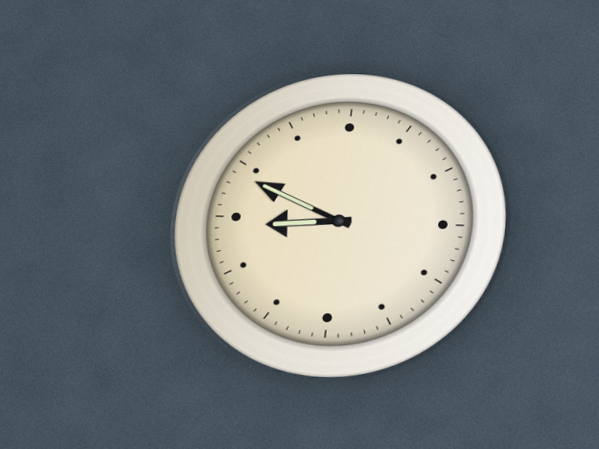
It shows 8:49
